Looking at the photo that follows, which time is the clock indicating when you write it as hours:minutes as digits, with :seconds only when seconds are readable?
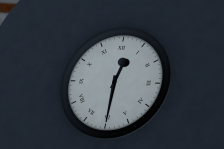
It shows 12:30
